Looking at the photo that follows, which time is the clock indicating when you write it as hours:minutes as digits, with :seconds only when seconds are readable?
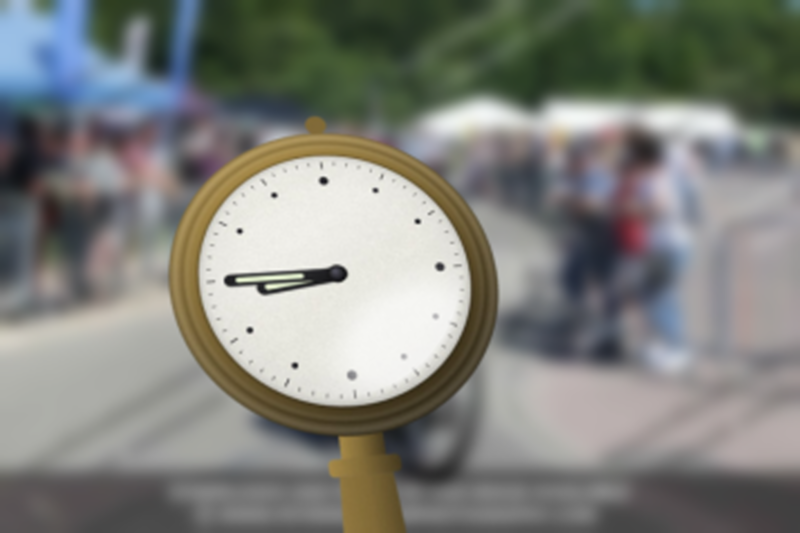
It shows 8:45
